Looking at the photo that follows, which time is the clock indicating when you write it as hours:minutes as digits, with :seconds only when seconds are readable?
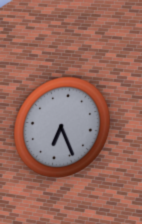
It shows 6:24
